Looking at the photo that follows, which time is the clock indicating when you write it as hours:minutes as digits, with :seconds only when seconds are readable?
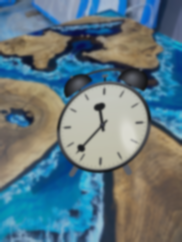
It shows 11:37
